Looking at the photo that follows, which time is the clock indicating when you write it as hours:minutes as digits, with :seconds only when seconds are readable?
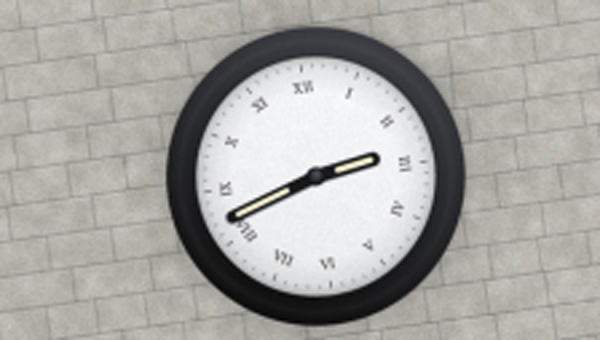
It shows 2:42
